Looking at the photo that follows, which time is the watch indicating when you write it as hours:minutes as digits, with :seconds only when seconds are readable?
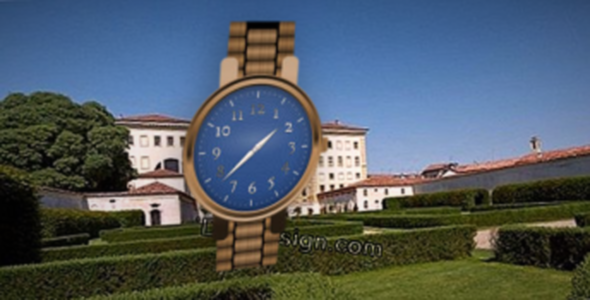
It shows 1:38
